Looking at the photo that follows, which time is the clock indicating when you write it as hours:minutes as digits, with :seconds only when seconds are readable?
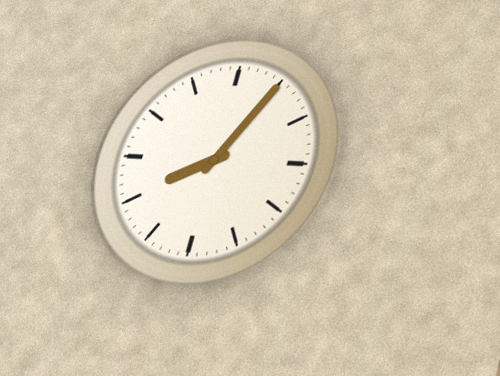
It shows 8:05
